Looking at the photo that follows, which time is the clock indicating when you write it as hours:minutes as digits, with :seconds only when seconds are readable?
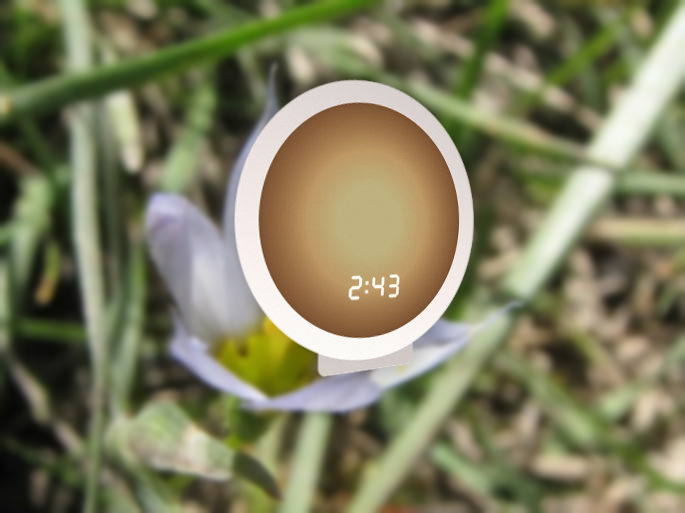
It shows 2:43
